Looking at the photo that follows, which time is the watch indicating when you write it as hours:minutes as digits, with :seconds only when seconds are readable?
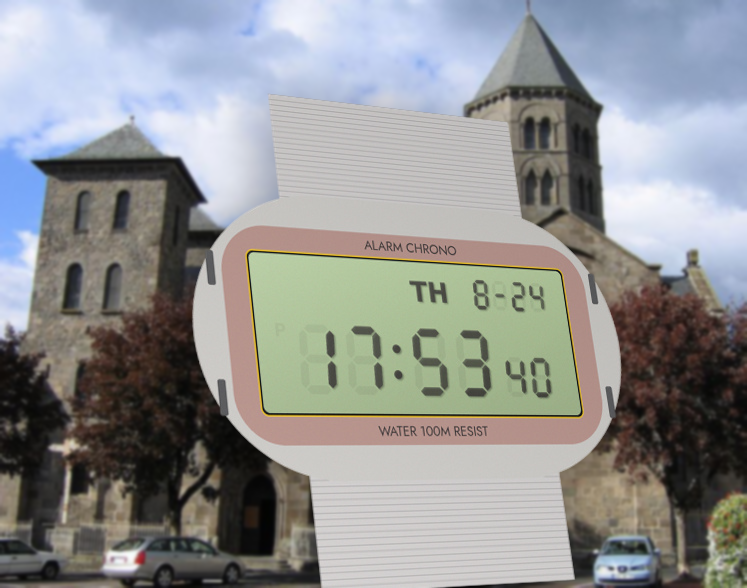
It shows 17:53:40
